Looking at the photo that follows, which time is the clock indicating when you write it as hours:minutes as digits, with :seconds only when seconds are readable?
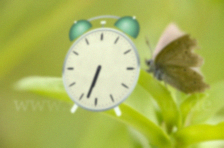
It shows 6:33
